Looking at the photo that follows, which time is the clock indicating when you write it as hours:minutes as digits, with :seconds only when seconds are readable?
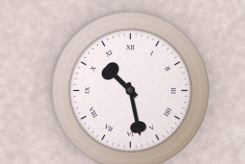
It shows 10:28
